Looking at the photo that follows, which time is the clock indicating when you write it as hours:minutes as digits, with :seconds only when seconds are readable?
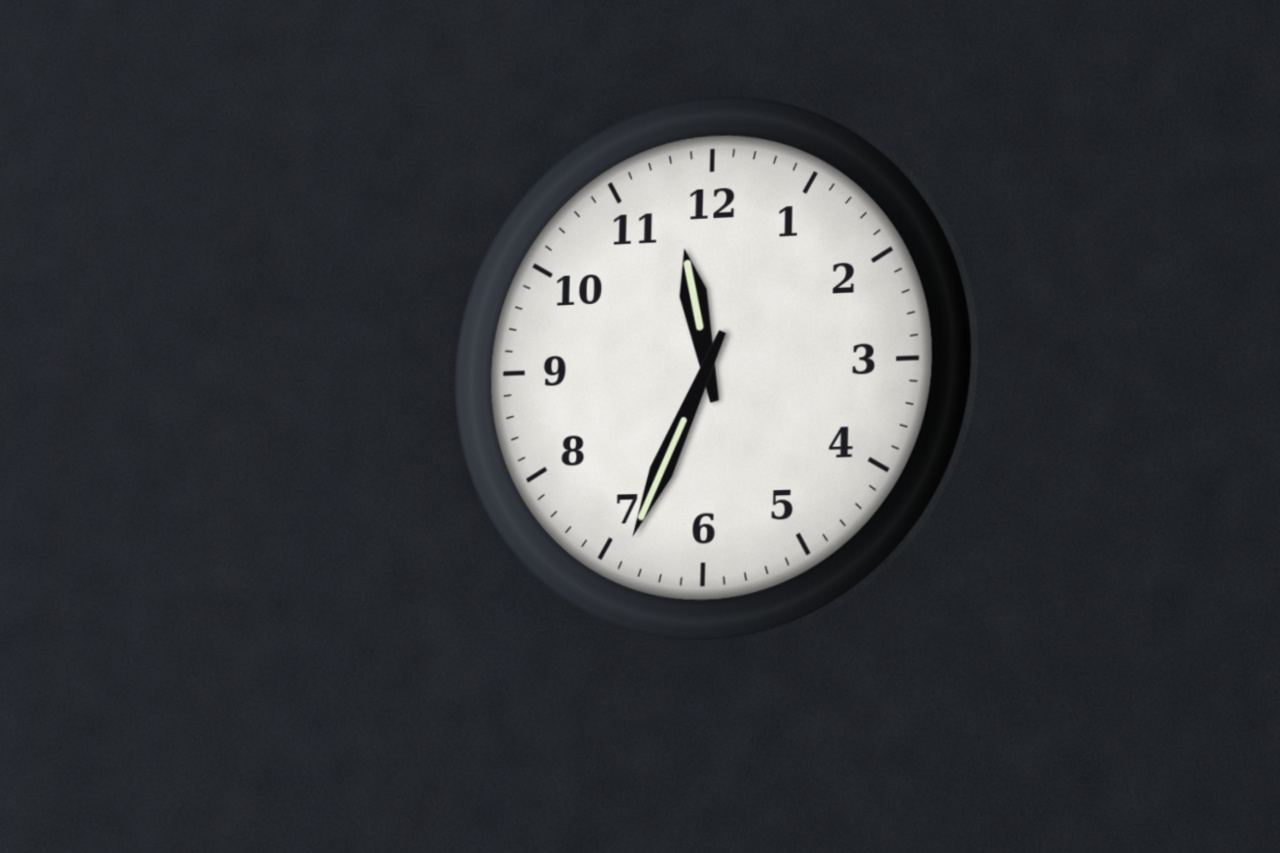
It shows 11:34
